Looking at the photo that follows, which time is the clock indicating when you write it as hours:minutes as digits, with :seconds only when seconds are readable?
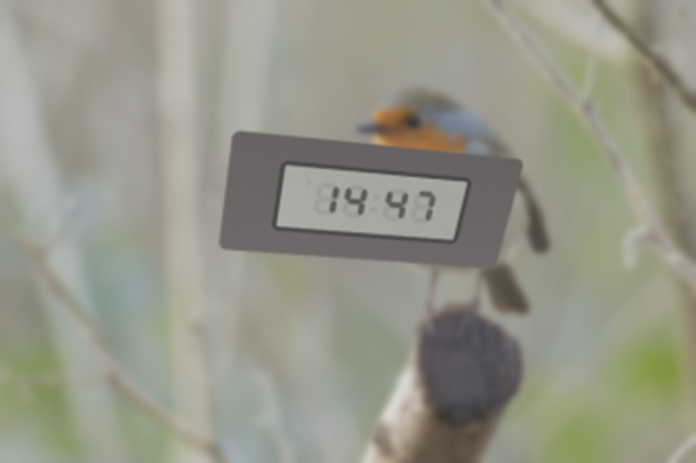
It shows 14:47
